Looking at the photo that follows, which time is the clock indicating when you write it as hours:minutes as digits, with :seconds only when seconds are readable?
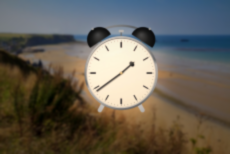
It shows 1:39
